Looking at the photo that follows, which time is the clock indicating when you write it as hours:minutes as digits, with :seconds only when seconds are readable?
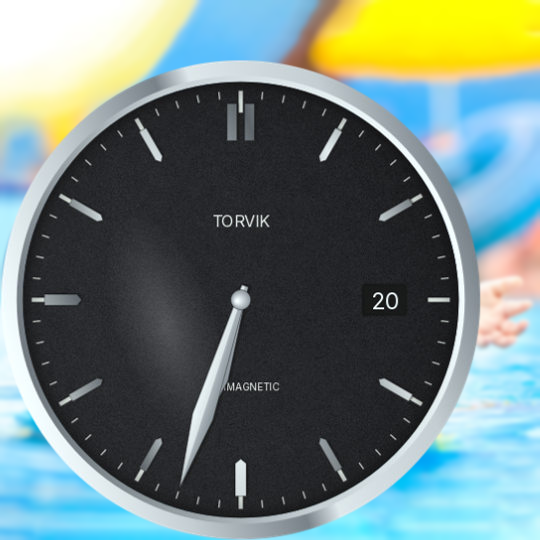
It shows 6:33
